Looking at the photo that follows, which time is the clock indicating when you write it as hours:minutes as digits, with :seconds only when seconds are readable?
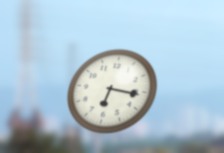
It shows 6:16
